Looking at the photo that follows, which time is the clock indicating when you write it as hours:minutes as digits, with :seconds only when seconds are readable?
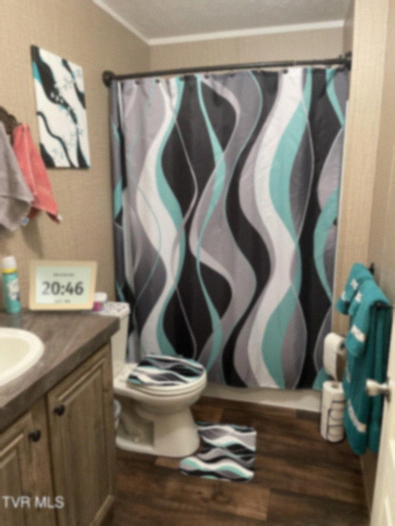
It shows 20:46
